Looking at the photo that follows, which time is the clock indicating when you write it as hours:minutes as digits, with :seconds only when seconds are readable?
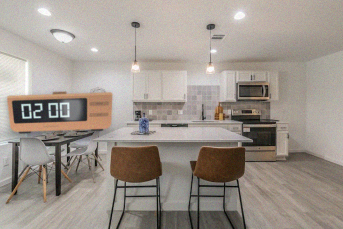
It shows 2:00
